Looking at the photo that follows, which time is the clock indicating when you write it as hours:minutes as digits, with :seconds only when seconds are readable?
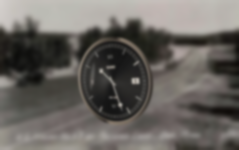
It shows 10:27
